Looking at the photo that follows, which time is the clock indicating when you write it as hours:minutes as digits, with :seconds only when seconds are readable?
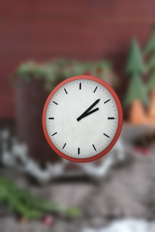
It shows 2:08
